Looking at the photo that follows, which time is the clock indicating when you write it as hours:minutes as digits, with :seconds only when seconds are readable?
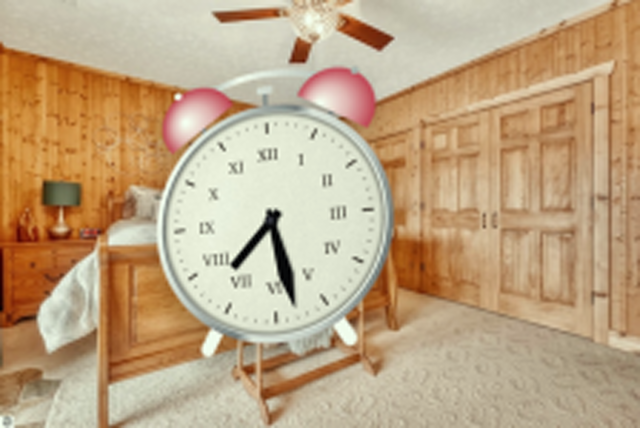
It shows 7:28
